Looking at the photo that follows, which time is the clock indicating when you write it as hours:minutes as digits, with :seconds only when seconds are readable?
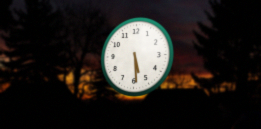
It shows 5:29
